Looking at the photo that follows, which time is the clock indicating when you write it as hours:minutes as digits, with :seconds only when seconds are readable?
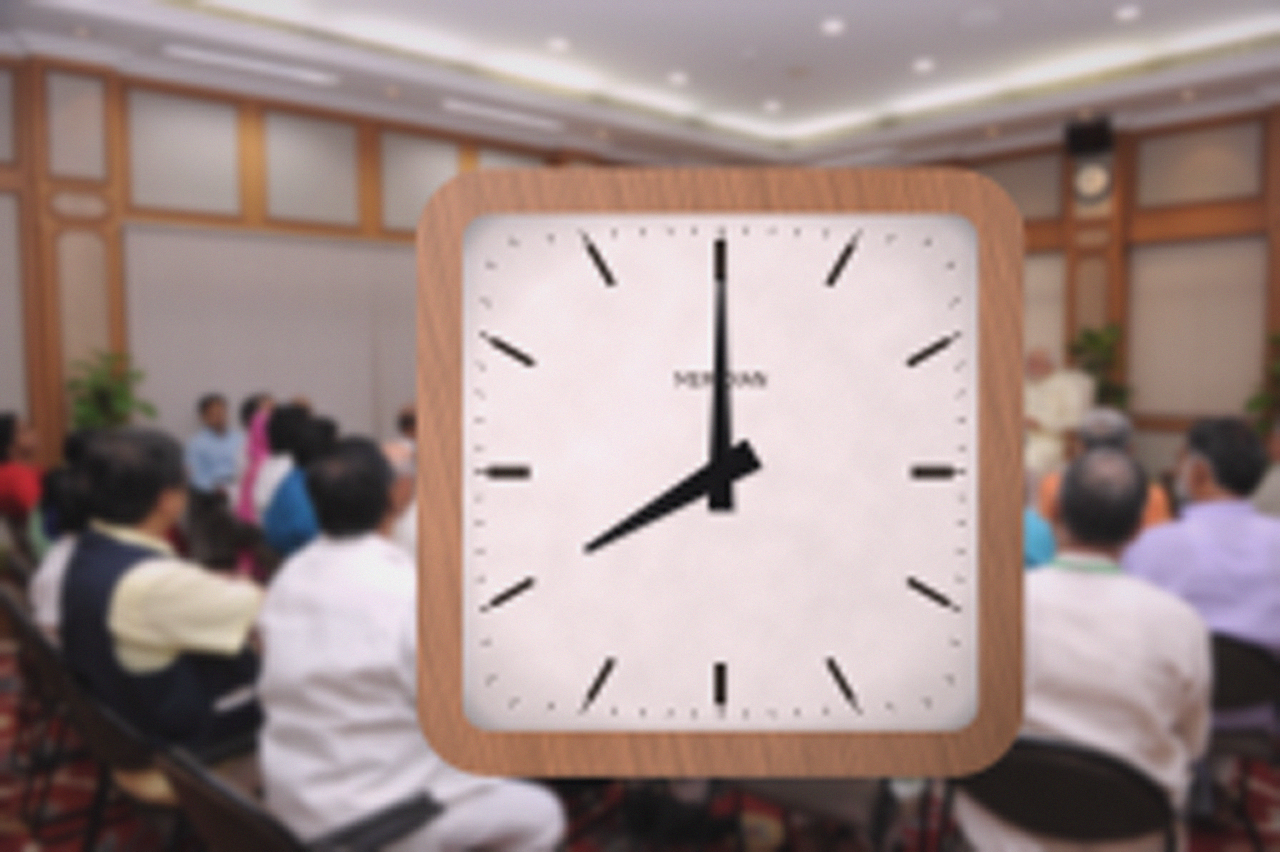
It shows 8:00
